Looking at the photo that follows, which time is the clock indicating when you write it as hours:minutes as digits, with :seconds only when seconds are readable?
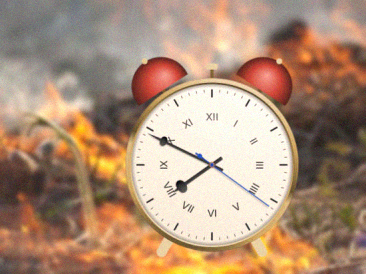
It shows 7:49:21
